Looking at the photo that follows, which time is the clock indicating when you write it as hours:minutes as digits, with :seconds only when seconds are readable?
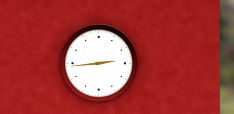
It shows 2:44
